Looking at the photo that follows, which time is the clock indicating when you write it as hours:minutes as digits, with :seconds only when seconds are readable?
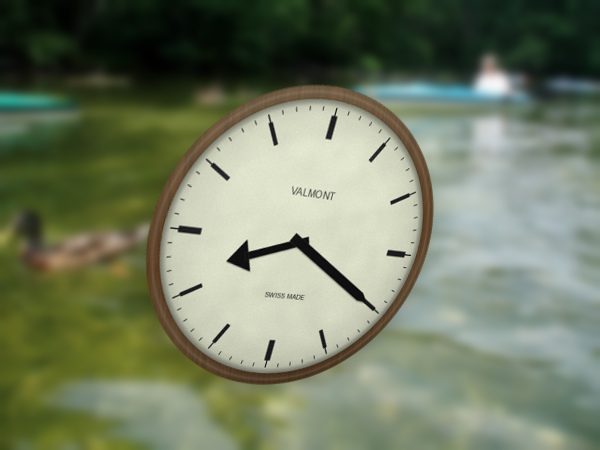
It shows 8:20
